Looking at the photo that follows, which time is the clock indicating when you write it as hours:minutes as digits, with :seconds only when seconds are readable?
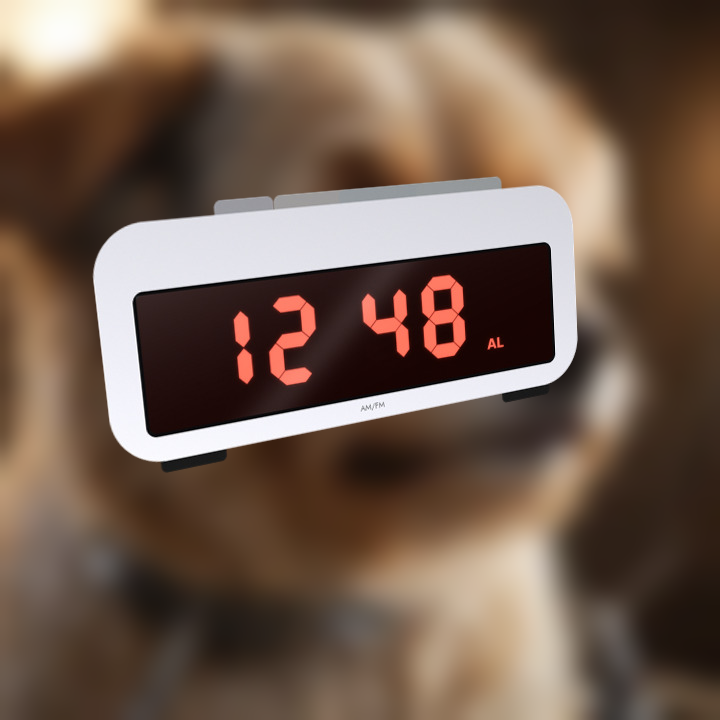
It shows 12:48
